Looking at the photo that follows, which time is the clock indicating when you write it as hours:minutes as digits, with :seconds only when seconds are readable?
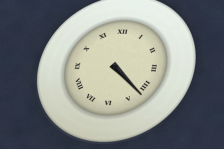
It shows 4:22
